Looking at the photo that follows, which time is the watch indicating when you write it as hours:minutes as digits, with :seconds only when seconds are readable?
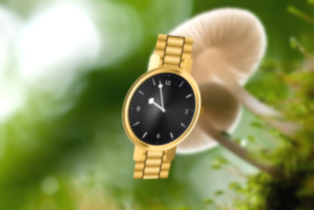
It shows 9:57
